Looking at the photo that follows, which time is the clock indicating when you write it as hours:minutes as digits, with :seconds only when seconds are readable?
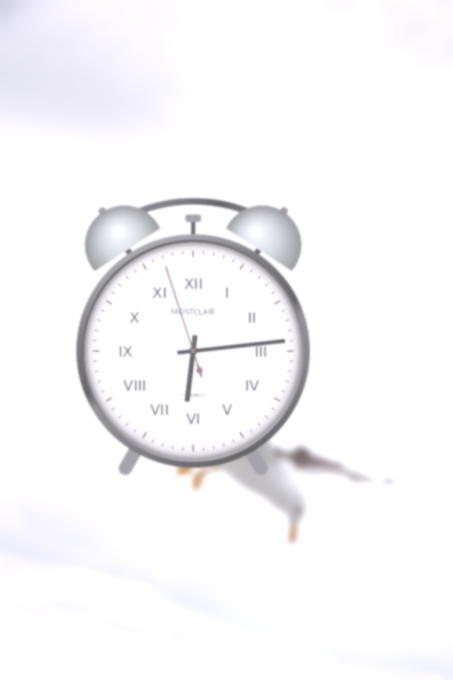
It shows 6:13:57
